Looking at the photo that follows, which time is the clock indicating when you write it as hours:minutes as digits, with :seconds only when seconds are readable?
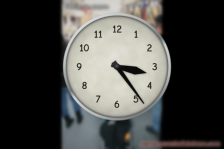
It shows 3:24
